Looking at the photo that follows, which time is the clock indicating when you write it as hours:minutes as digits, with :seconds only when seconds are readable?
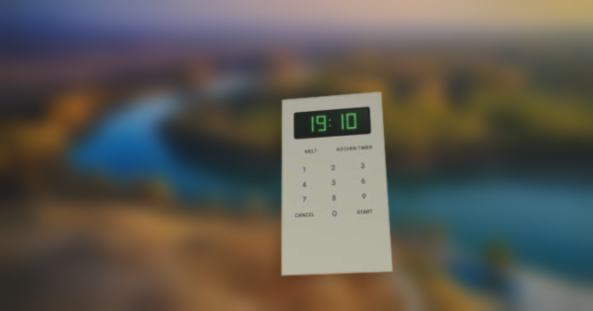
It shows 19:10
